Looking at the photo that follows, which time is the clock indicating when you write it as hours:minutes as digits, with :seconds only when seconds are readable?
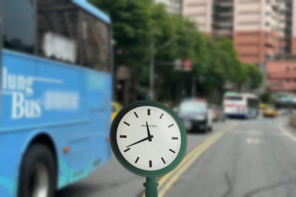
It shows 11:41
